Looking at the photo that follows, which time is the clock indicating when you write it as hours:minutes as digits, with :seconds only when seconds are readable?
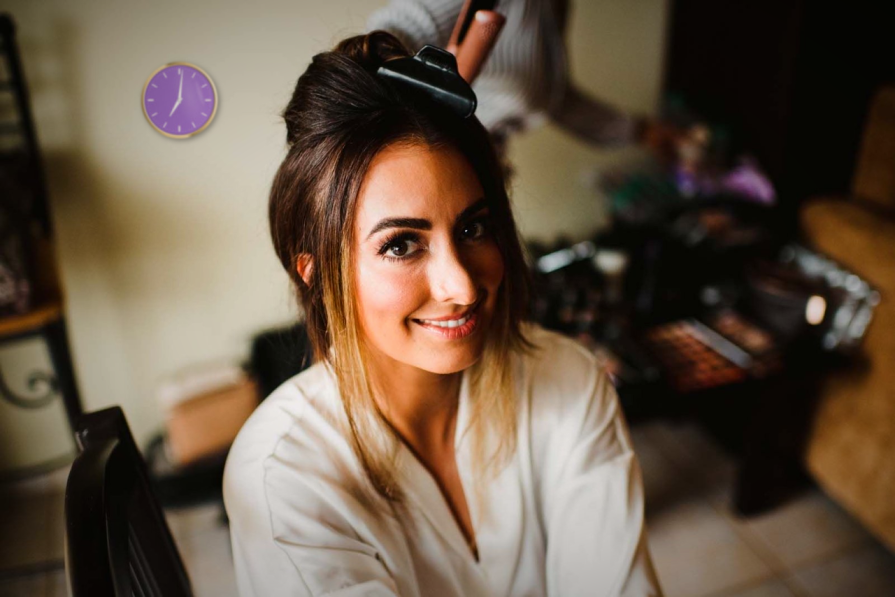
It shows 7:01
